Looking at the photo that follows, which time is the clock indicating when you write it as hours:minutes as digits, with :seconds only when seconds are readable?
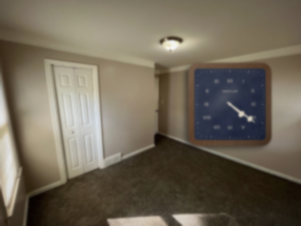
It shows 4:21
